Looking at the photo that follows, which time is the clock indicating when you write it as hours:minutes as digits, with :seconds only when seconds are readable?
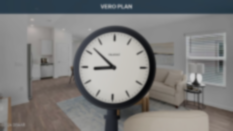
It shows 8:52
